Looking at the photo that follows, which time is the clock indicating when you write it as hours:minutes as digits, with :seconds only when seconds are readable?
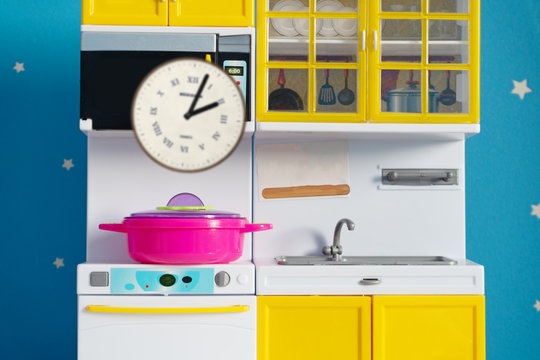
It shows 2:03
